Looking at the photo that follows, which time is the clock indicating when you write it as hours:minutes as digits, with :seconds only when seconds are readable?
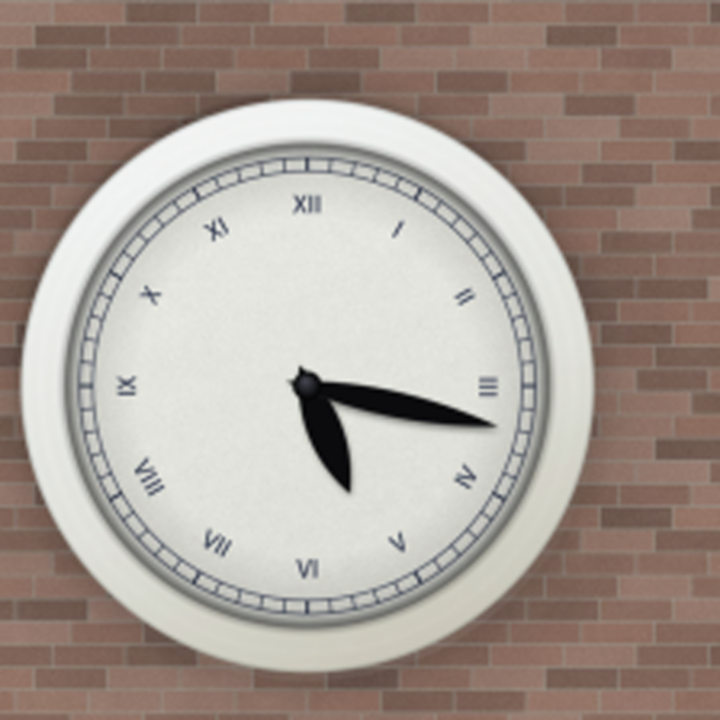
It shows 5:17
